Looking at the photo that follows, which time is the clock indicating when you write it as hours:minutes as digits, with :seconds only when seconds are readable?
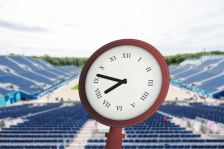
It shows 7:47
